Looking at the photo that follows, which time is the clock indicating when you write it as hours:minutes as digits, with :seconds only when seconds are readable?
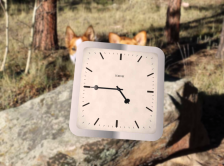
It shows 4:45
